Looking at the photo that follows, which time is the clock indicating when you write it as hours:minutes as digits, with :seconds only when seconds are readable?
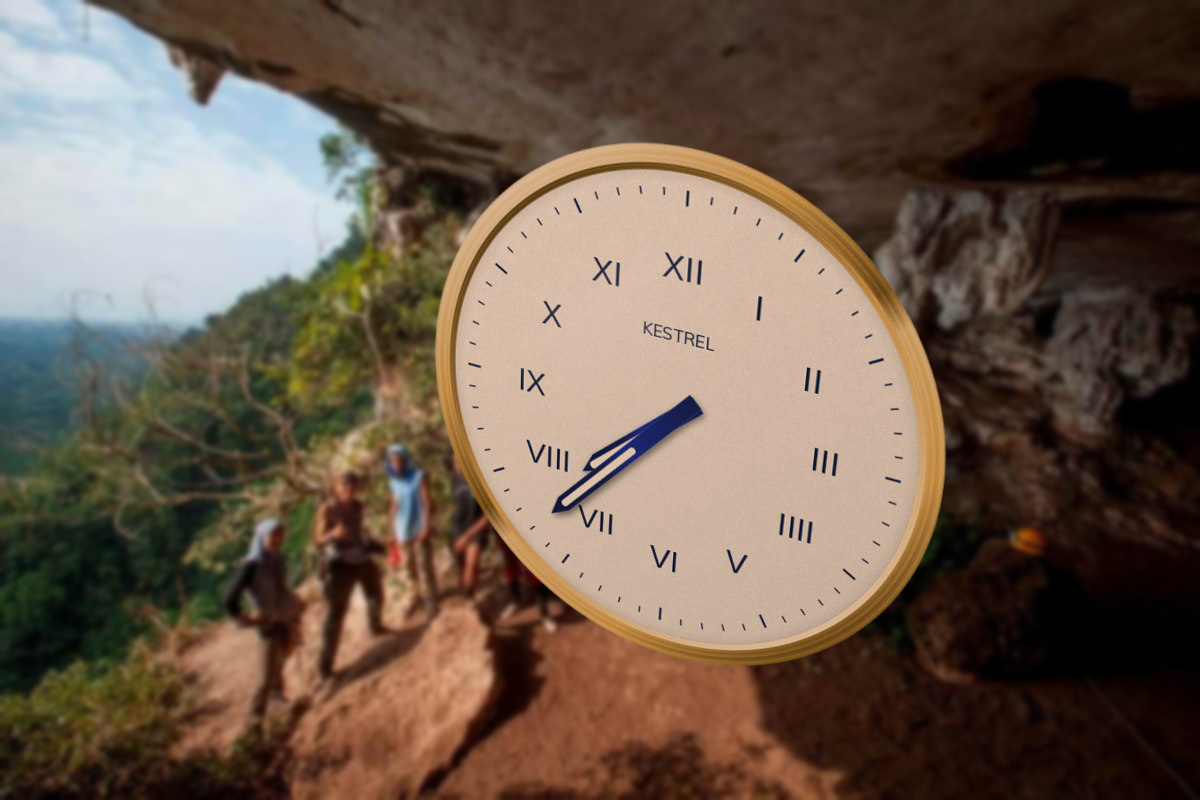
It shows 7:37
